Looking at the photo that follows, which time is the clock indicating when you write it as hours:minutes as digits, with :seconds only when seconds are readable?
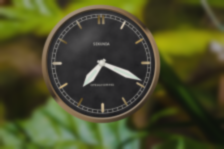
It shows 7:19
